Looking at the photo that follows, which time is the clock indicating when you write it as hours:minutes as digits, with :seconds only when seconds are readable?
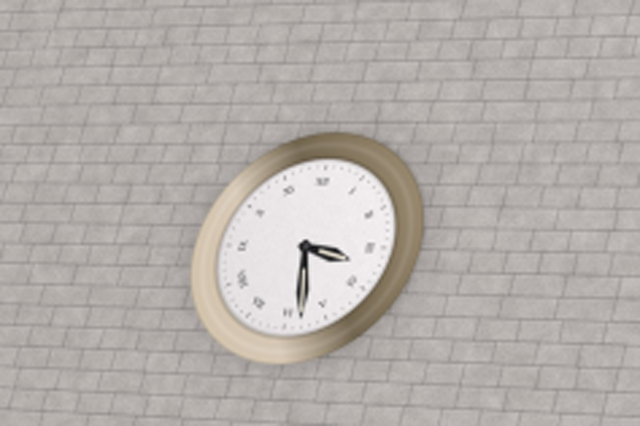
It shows 3:28
